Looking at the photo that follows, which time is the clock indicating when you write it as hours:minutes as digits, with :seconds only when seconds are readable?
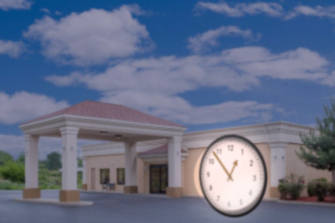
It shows 12:53
